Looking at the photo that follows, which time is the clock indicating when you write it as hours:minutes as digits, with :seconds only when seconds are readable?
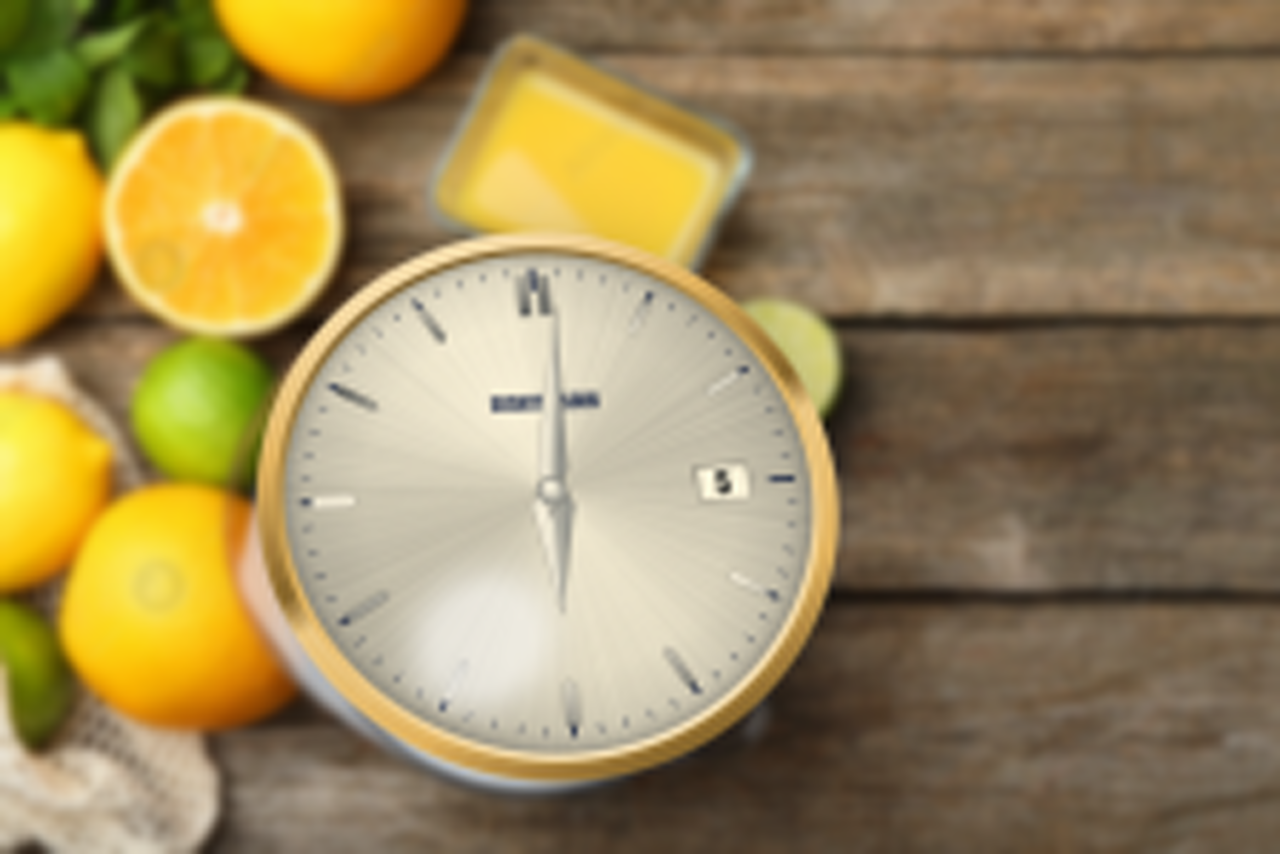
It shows 6:01
